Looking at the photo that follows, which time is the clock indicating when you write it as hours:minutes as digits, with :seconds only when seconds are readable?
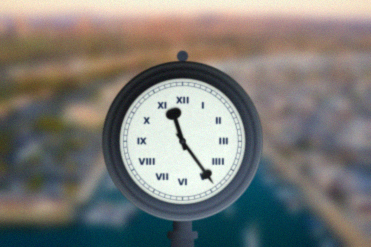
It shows 11:24
